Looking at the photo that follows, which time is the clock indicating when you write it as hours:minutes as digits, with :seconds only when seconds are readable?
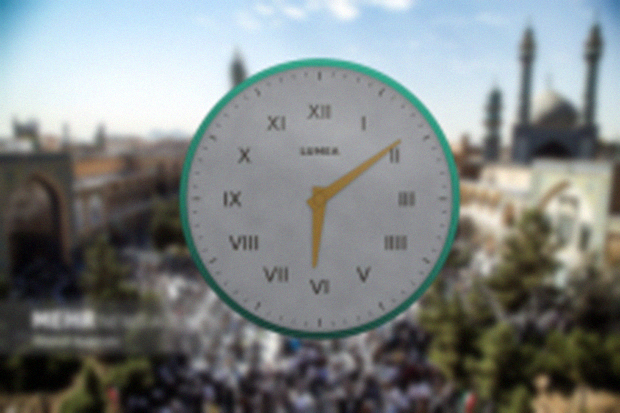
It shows 6:09
